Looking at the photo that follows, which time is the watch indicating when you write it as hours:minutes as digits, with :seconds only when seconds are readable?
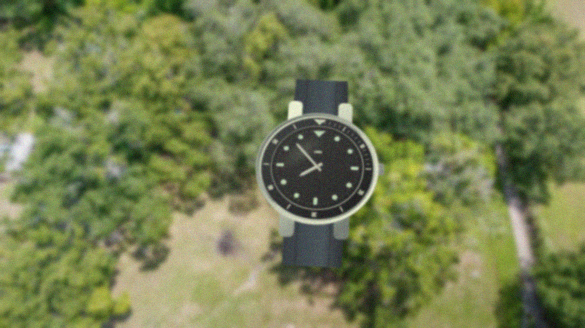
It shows 7:53
